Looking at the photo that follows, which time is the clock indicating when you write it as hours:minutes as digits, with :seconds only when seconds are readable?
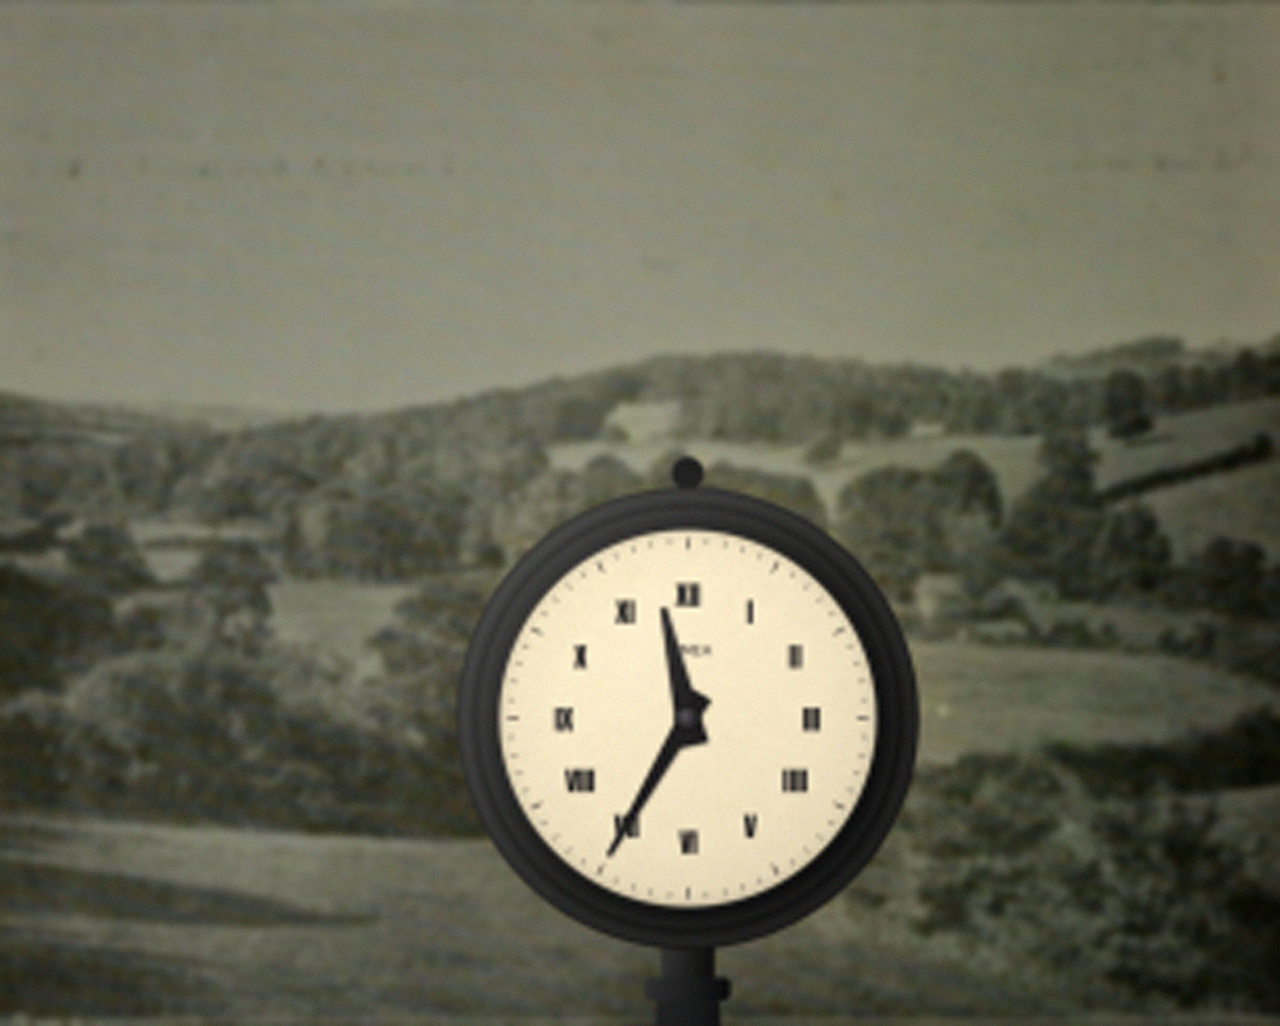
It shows 11:35
